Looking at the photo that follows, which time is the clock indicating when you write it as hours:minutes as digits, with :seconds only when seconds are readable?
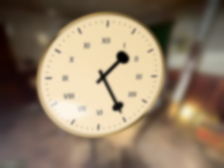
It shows 1:25
